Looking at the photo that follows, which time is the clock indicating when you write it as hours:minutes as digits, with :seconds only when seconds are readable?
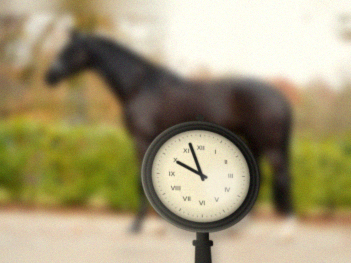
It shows 9:57
